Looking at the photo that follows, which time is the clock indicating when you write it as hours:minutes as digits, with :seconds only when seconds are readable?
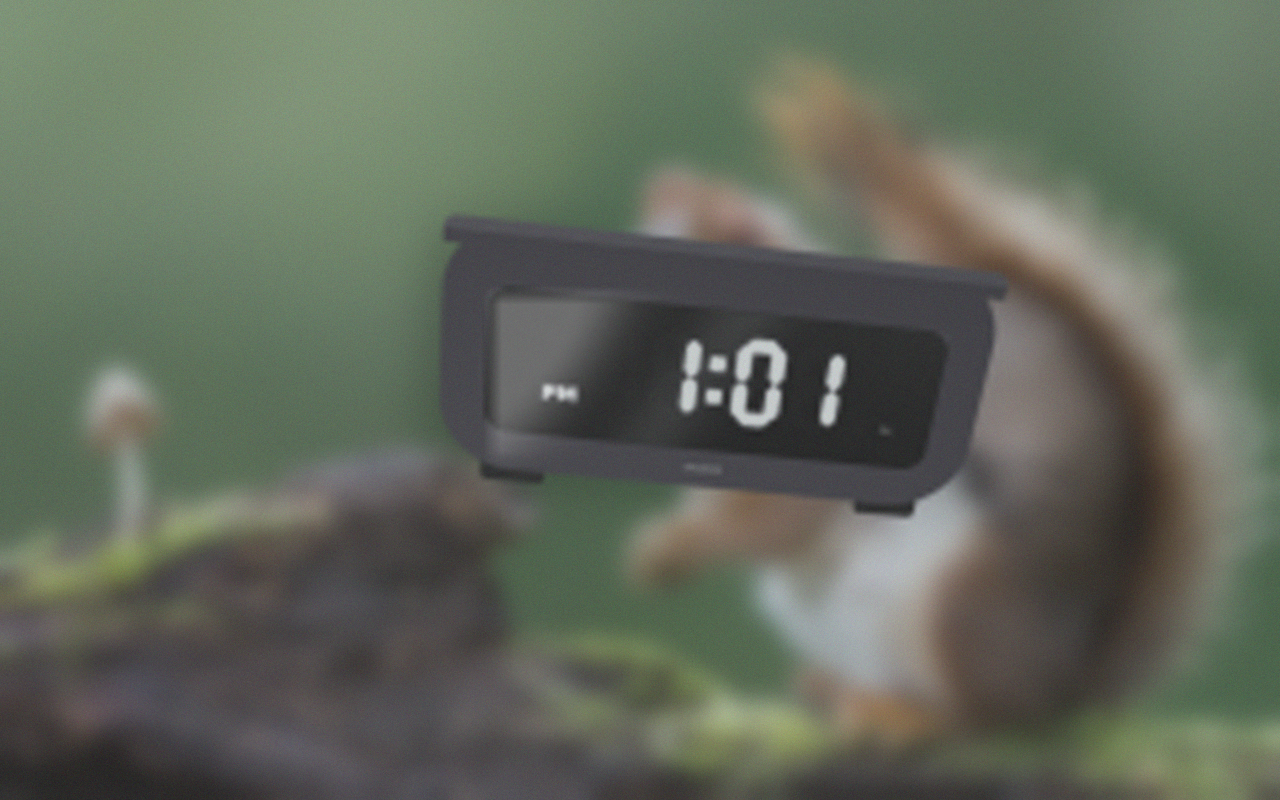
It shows 1:01
